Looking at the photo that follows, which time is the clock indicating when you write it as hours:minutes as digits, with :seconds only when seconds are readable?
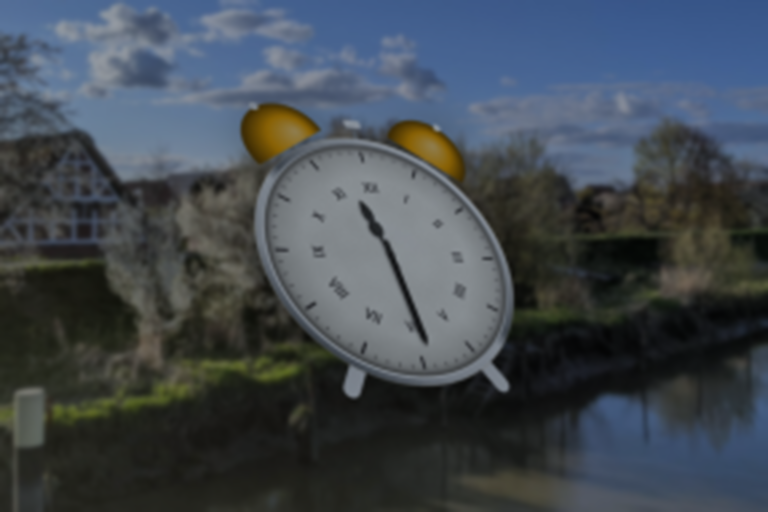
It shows 11:29
